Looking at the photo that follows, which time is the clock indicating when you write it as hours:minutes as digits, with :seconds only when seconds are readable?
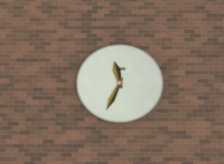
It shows 11:34
